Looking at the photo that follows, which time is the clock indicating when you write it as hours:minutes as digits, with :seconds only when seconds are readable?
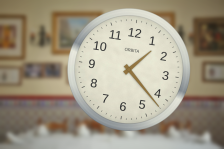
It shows 1:22
